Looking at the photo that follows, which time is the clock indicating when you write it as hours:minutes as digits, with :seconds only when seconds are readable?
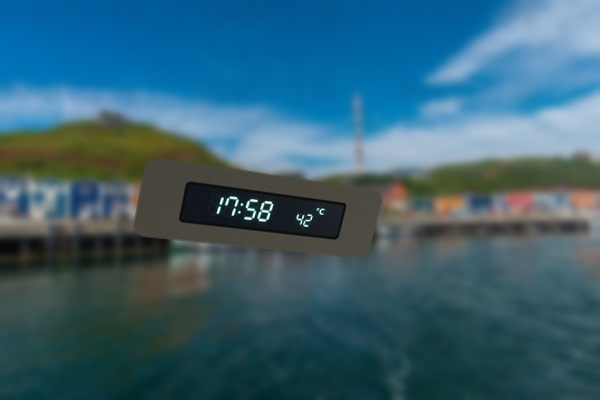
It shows 17:58
